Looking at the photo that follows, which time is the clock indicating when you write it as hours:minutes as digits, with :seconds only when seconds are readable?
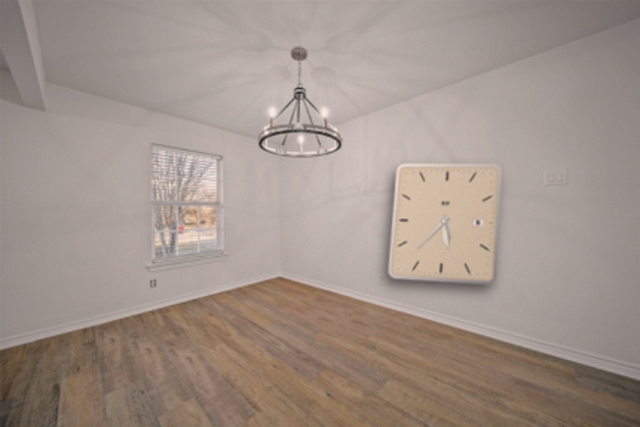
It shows 5:37
